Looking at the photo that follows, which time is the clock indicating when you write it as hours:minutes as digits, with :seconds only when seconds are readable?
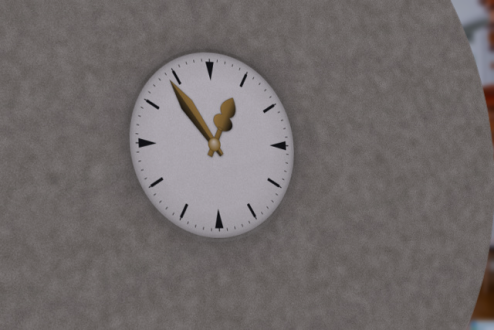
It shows 12:54
